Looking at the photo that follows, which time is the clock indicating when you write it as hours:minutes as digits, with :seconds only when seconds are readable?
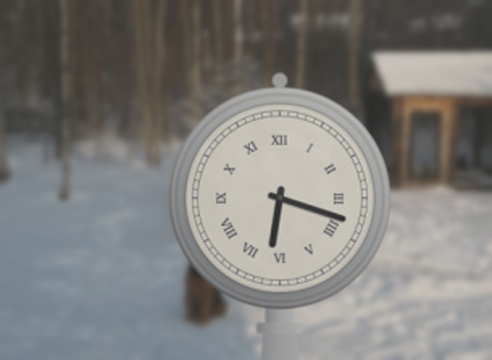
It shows 6:18
